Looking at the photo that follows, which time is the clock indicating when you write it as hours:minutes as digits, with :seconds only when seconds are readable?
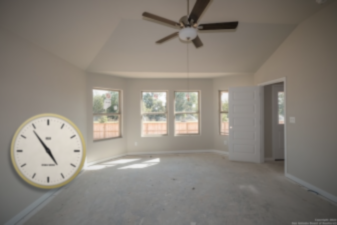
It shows 4:54
